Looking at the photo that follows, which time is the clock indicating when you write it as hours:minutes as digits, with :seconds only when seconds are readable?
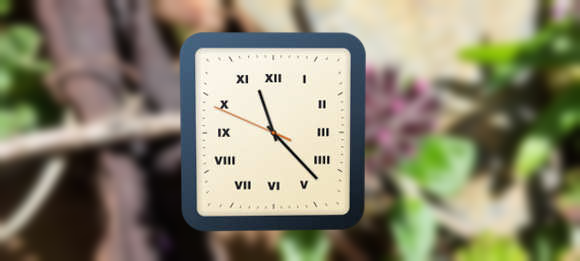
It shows 11:22:49
